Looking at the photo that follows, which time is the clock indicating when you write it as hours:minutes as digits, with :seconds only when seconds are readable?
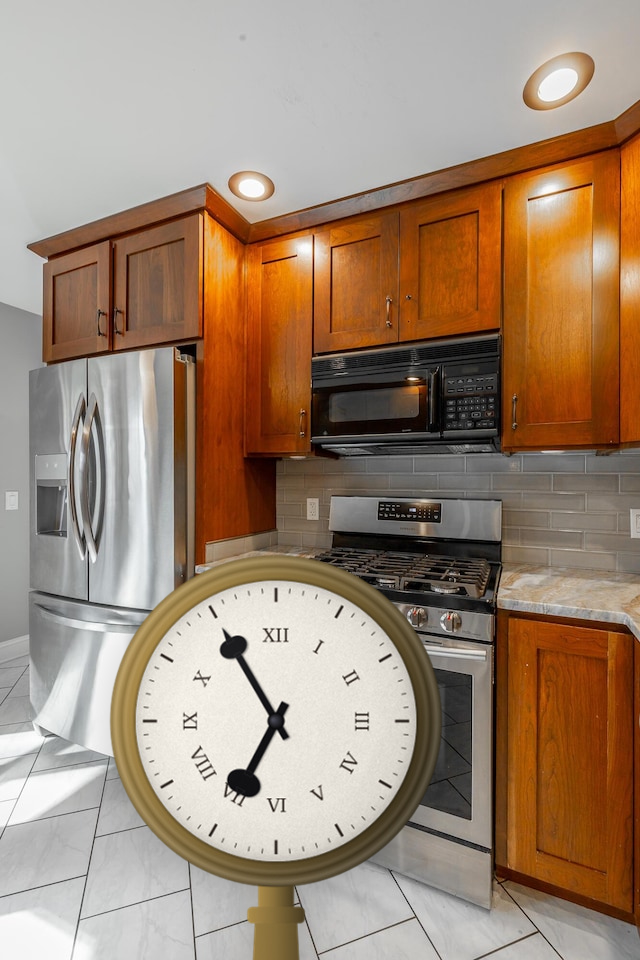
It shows 6:55
